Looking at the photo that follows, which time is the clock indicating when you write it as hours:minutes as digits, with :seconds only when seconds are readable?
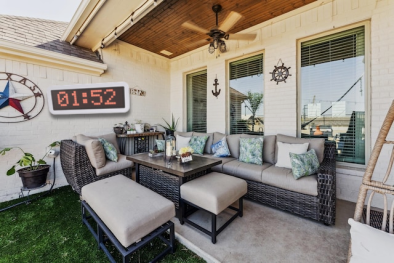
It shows 1:52
